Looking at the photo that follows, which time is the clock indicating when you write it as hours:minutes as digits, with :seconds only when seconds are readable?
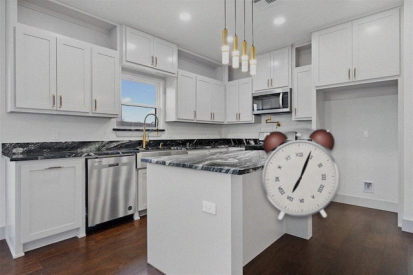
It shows 7:04
